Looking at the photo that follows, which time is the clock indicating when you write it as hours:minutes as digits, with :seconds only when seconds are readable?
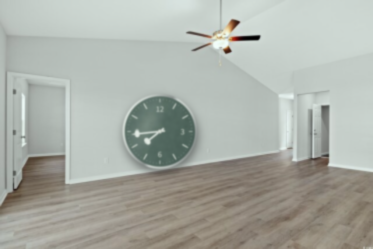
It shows 7:44
